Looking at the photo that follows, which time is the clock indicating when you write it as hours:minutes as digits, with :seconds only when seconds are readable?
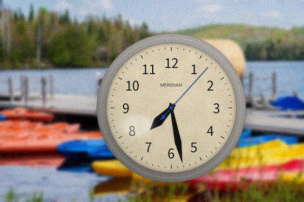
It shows 7:28:07
